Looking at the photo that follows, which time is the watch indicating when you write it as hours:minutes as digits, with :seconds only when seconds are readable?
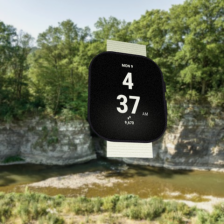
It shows 4:37
